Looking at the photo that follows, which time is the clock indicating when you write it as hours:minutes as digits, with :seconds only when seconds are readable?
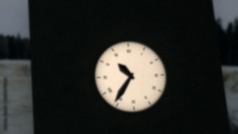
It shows 10:36
